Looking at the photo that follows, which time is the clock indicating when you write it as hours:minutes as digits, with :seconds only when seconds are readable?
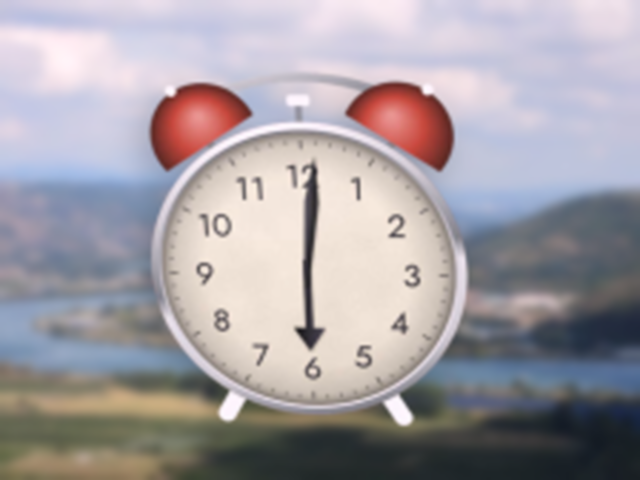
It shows 6:01
